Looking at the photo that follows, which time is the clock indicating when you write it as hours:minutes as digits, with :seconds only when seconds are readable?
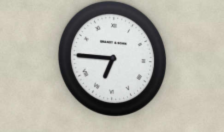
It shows 6:45
